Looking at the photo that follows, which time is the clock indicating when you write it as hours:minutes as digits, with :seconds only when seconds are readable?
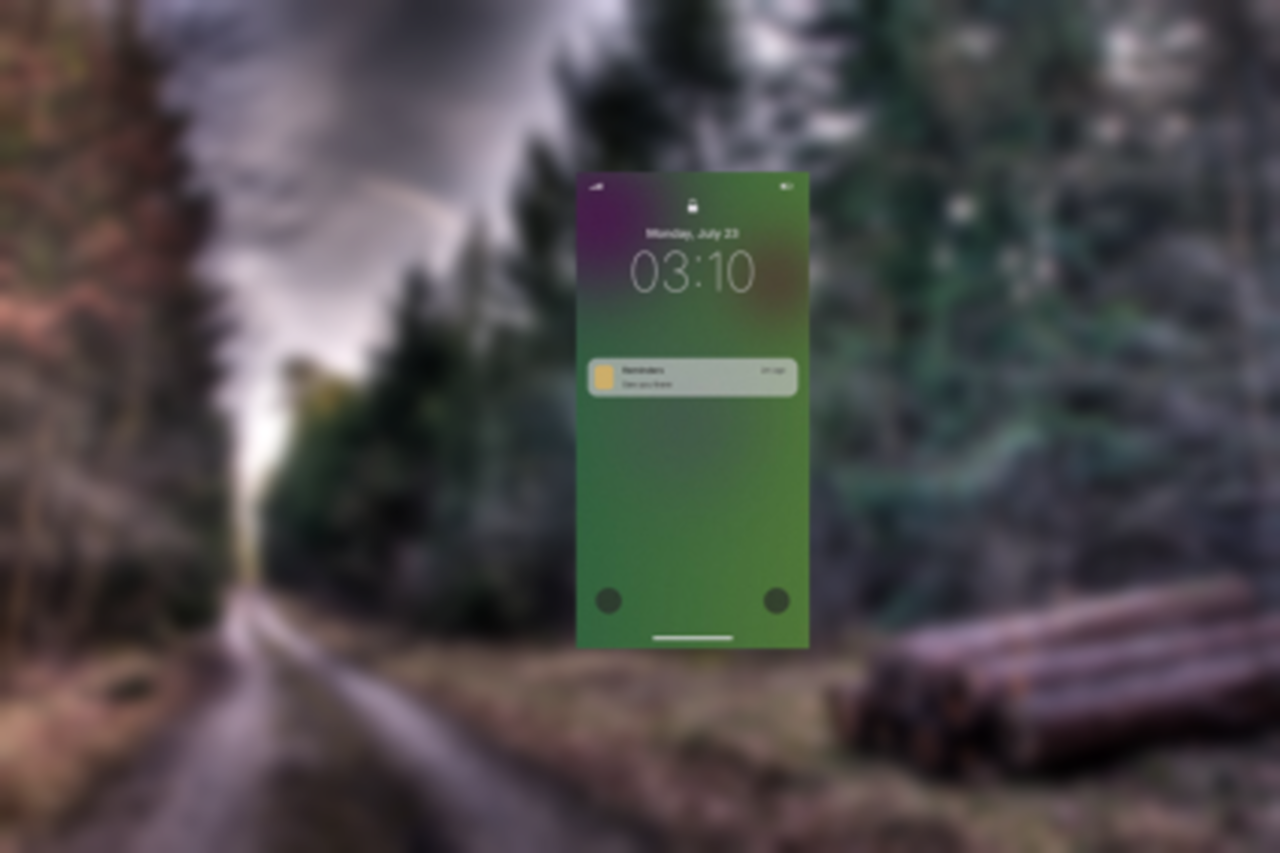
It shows 3:10
